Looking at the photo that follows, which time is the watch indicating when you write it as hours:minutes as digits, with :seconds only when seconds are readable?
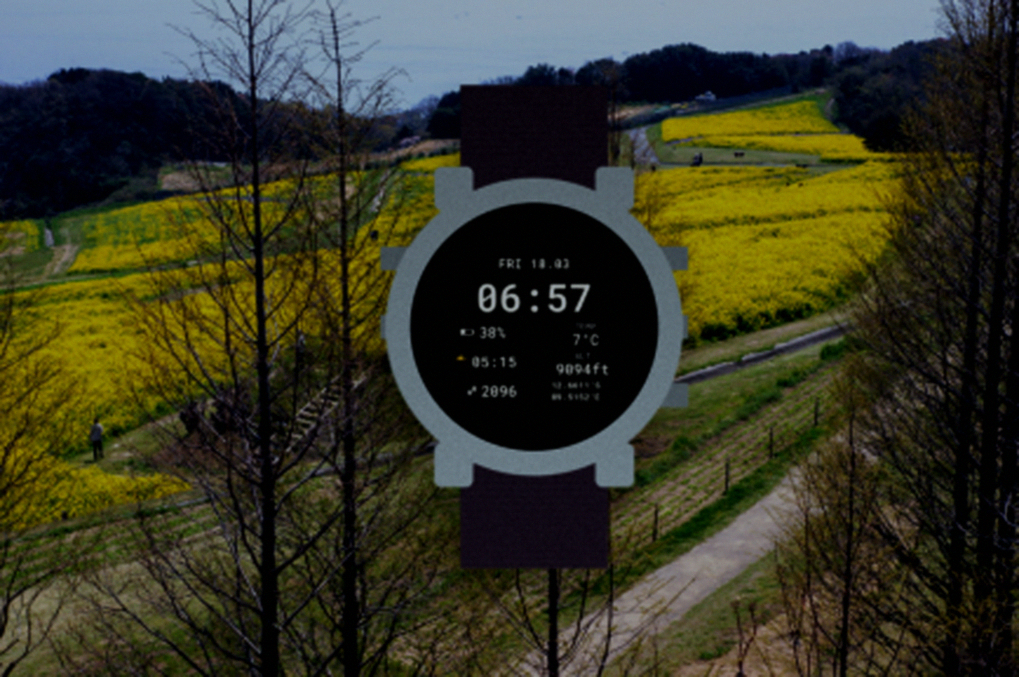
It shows 6:57
